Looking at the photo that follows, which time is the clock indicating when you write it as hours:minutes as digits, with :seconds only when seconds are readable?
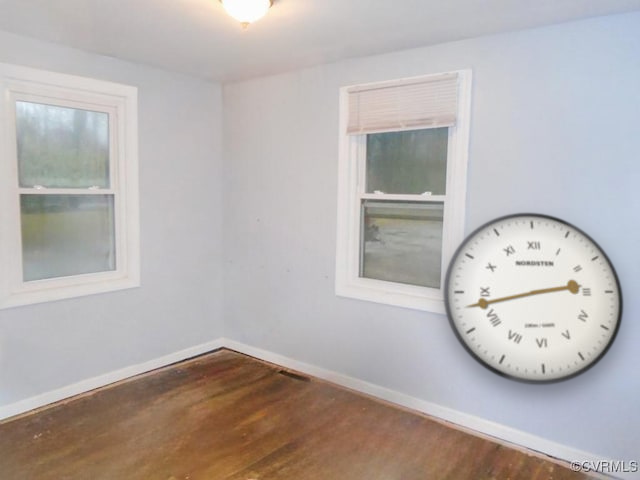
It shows 2:43
